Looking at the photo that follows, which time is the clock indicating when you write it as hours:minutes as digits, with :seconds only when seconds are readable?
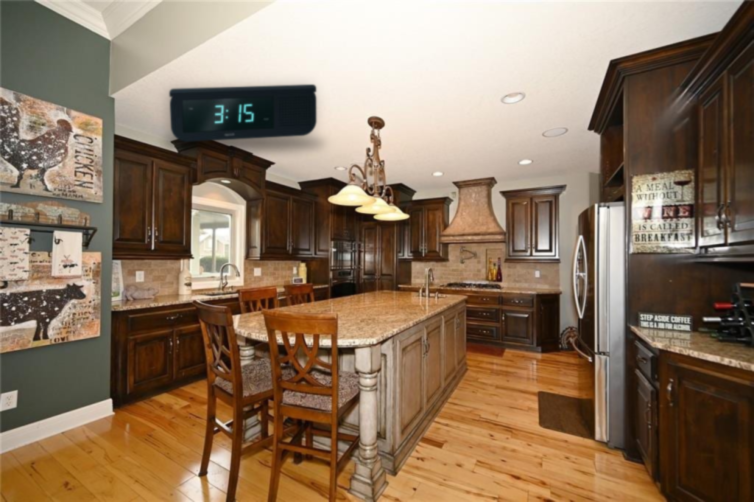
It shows 3:15
